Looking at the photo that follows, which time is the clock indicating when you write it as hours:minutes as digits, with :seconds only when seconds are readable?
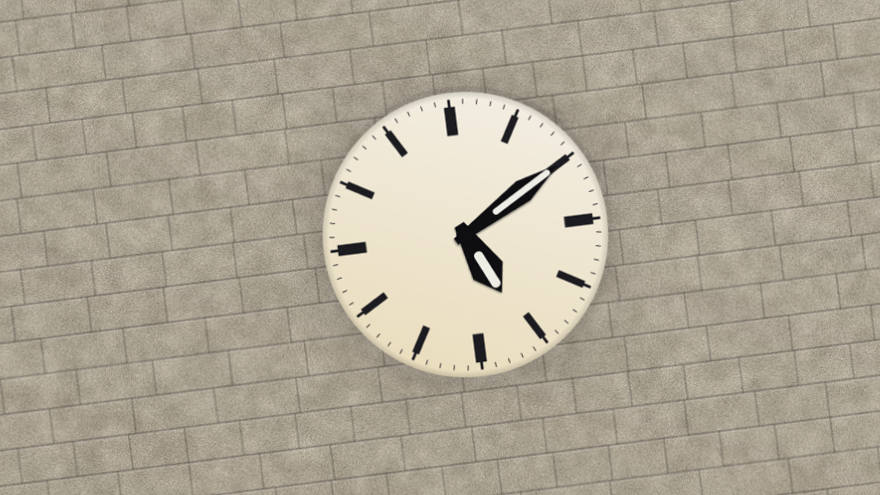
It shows 5:10
